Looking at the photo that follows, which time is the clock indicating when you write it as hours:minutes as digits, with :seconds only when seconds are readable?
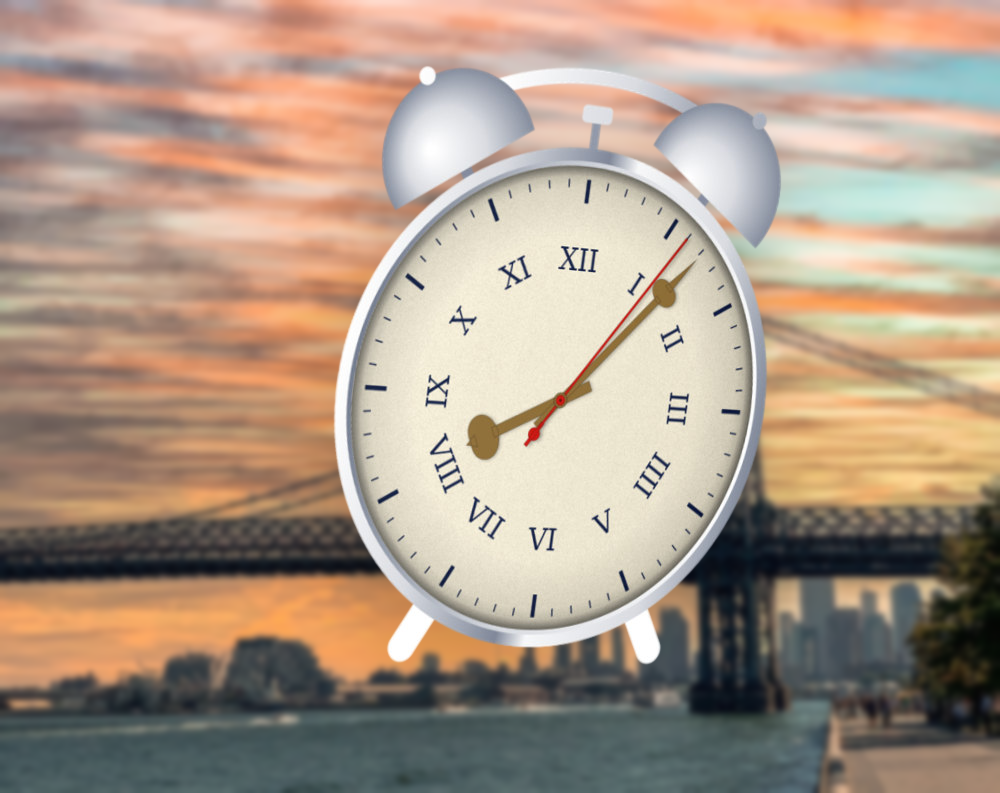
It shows 8:07:06
